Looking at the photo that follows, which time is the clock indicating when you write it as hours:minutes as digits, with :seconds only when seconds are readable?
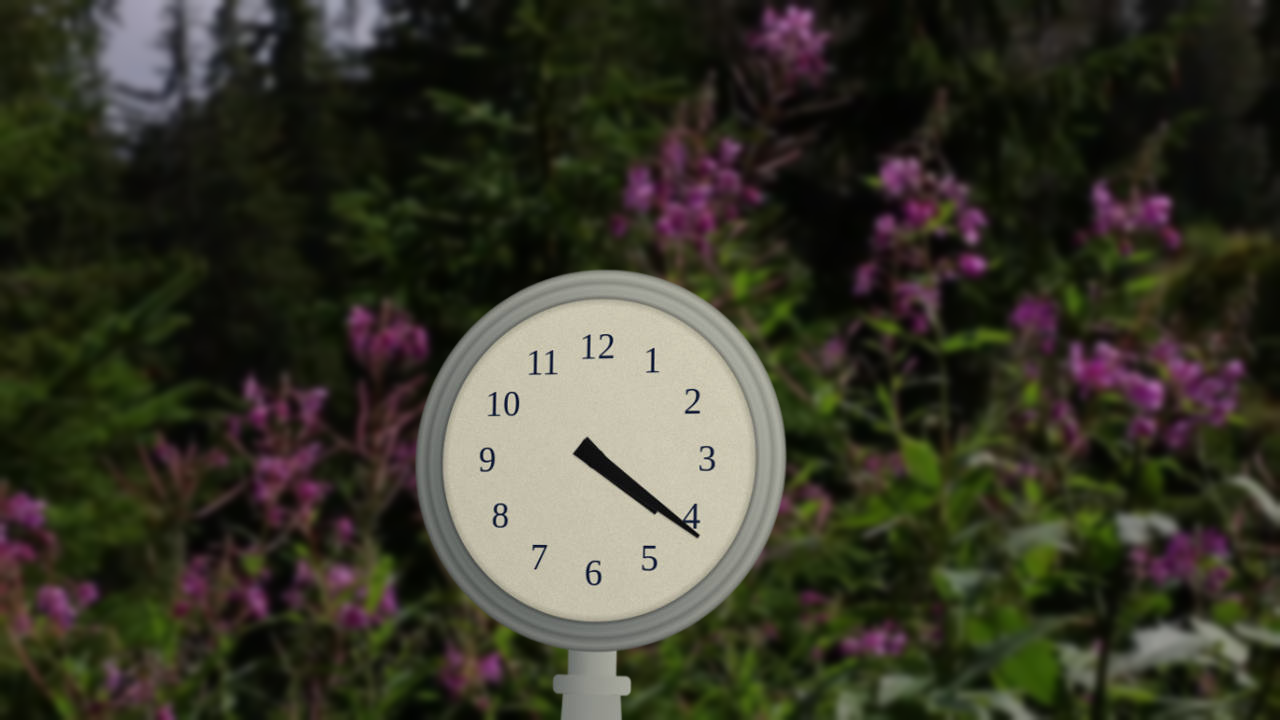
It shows 4:21
